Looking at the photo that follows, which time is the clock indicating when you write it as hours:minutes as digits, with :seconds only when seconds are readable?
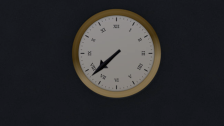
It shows 7:38
